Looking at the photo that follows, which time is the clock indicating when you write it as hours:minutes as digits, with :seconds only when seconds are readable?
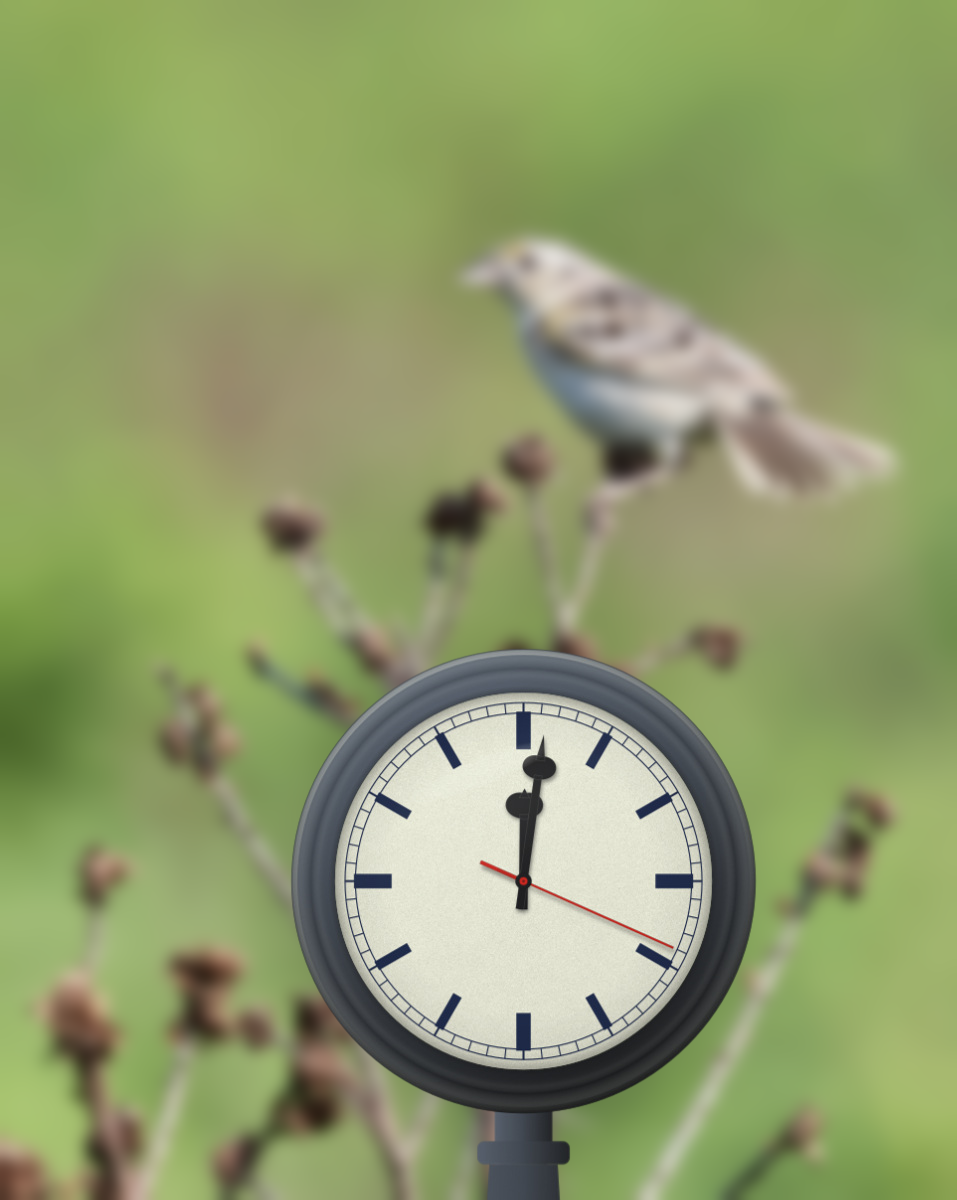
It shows 12:01:19
